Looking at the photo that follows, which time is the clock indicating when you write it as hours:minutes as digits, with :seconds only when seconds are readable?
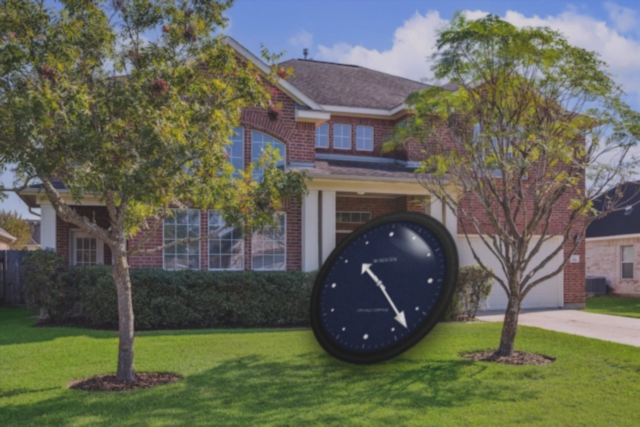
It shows 10:23
